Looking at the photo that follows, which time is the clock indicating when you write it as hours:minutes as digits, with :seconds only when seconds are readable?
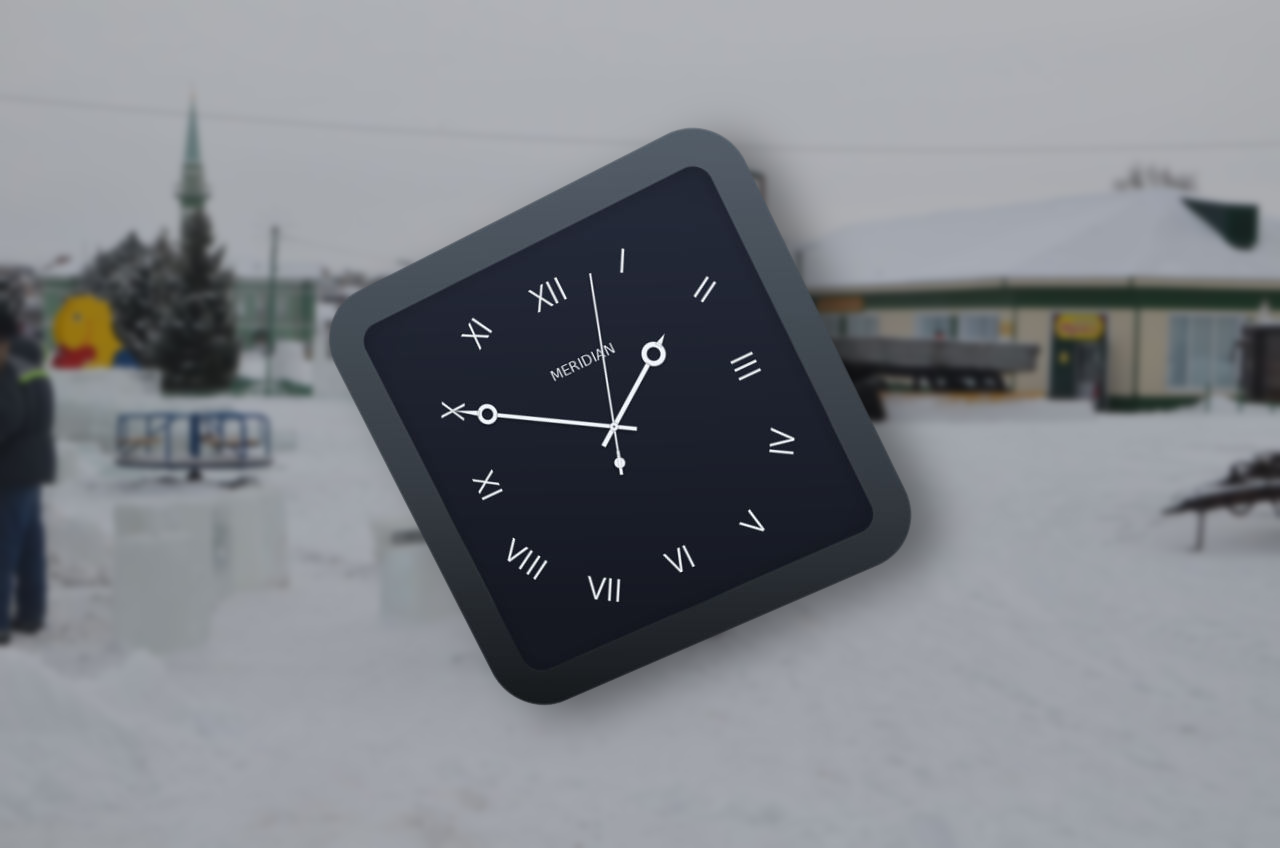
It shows 1:50:03
